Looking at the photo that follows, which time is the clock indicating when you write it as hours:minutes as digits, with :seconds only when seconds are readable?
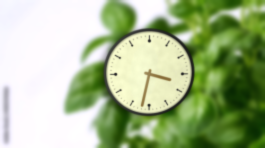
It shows 3:32
